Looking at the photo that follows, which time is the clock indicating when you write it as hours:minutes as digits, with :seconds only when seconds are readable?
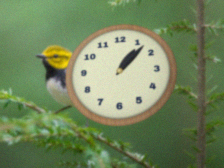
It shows 1:07
